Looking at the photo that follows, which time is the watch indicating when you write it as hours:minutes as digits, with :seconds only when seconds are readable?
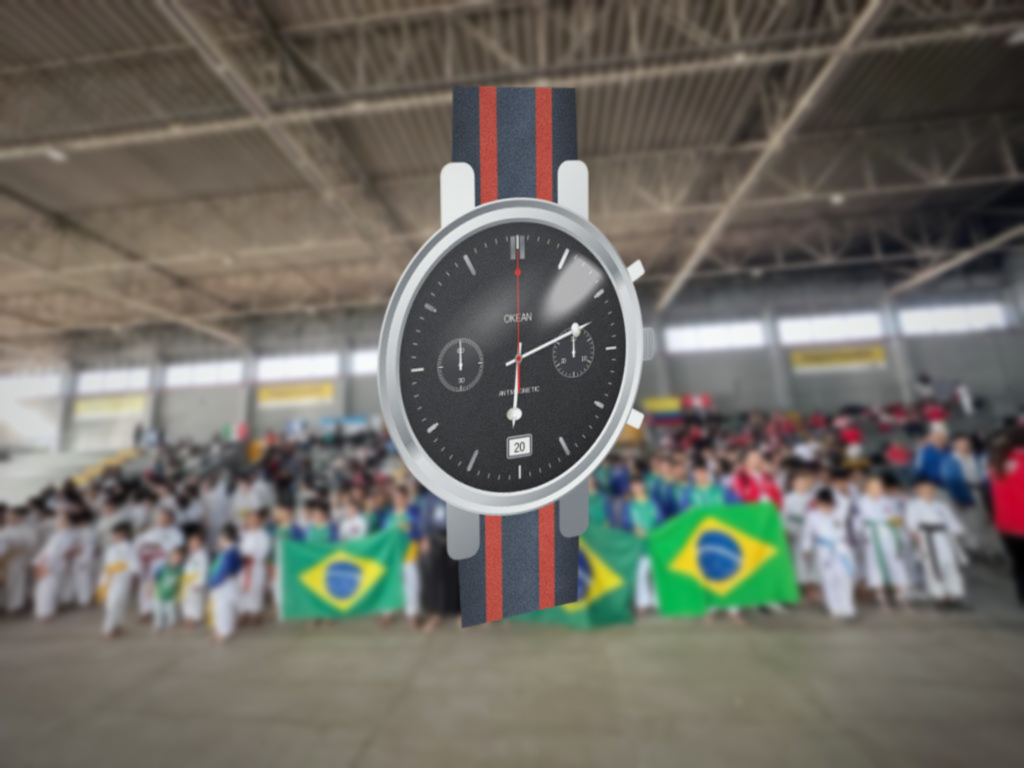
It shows 6:12
